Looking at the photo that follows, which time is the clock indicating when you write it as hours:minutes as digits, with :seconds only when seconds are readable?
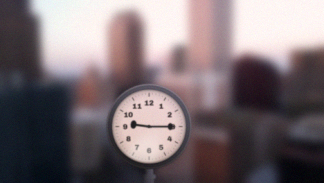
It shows 9:15
